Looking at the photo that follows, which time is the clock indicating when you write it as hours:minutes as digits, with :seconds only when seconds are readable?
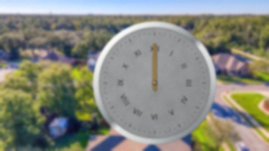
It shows 12:00
